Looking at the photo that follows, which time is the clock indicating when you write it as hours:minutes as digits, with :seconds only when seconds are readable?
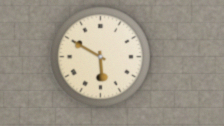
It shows 5:50
